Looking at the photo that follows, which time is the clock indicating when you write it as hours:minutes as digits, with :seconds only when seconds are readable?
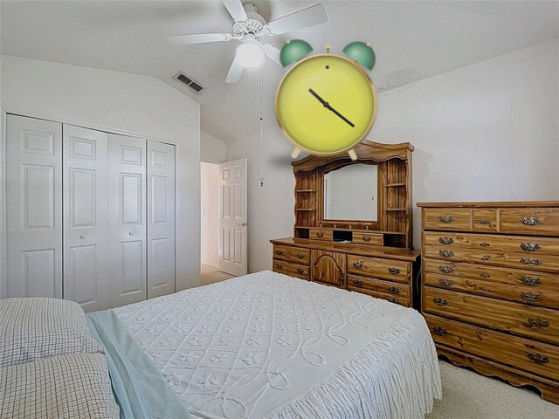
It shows 10:21
